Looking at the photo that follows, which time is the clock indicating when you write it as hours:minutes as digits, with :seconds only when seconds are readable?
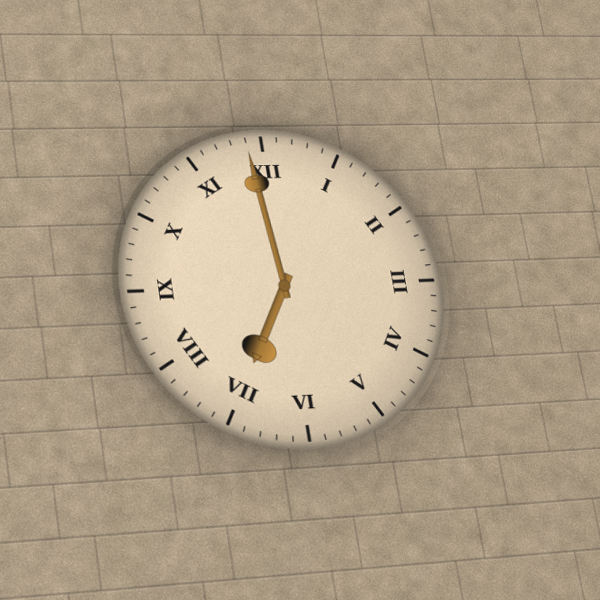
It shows 6:59
